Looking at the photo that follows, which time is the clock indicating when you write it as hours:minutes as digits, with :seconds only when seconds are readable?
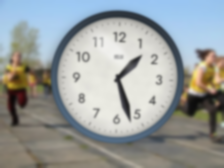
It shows 1:27
